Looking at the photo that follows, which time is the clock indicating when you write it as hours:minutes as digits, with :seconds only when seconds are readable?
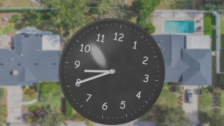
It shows 8:40
